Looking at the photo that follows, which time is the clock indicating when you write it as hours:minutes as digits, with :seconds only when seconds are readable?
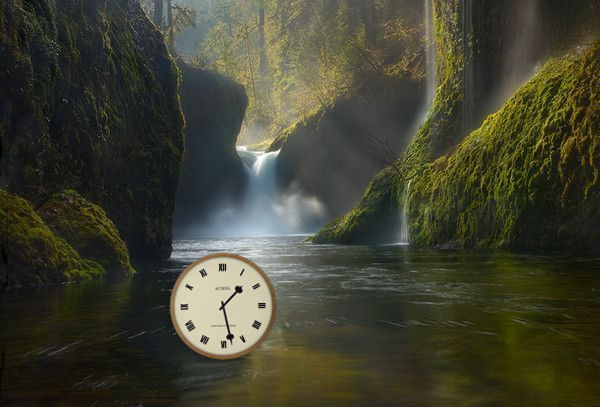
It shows 1:28
